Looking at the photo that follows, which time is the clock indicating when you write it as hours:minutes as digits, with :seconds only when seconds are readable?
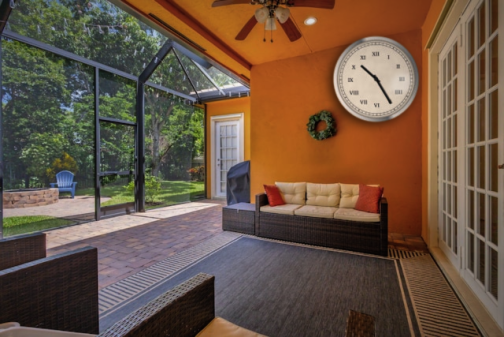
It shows 10:25
